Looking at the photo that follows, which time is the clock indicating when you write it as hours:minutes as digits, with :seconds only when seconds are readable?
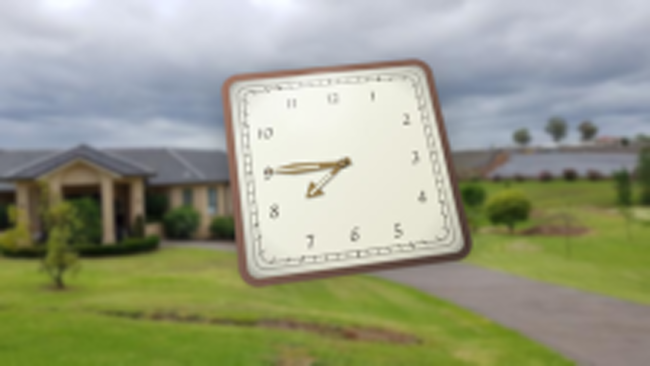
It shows 7:45
